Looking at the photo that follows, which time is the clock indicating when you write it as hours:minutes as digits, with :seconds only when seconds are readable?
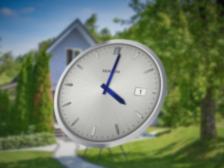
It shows 4:01
